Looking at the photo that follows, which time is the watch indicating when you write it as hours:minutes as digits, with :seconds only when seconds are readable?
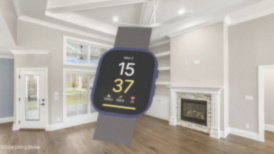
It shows 15:37
